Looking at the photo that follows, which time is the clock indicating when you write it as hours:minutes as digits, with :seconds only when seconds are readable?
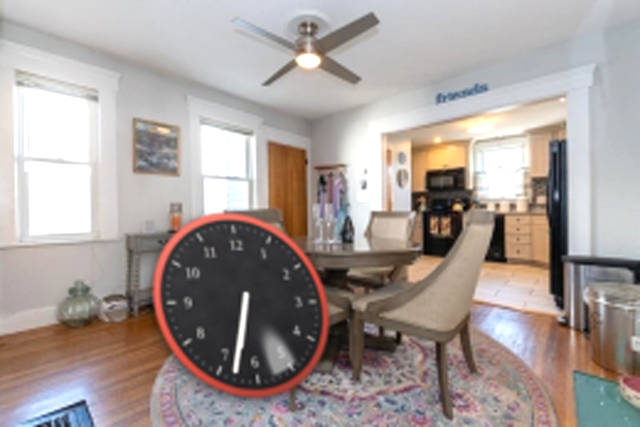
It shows 6:33
